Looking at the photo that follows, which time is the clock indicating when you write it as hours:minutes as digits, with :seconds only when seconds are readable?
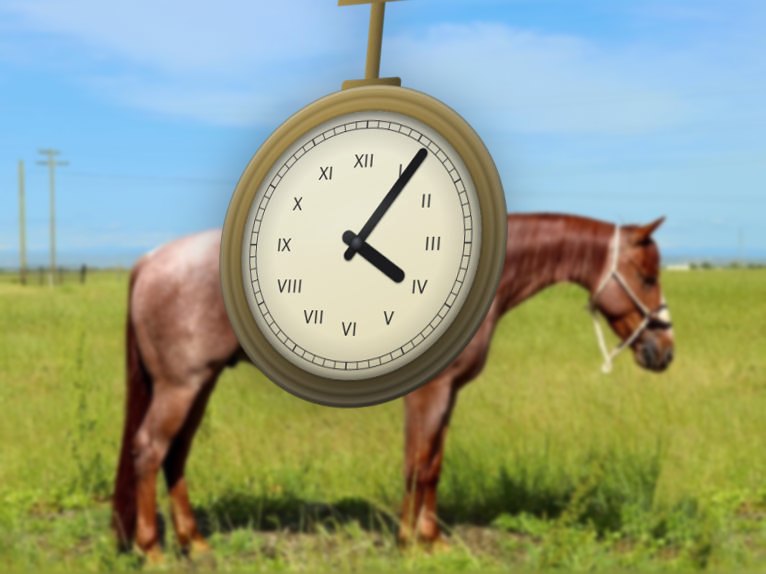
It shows 4:06
